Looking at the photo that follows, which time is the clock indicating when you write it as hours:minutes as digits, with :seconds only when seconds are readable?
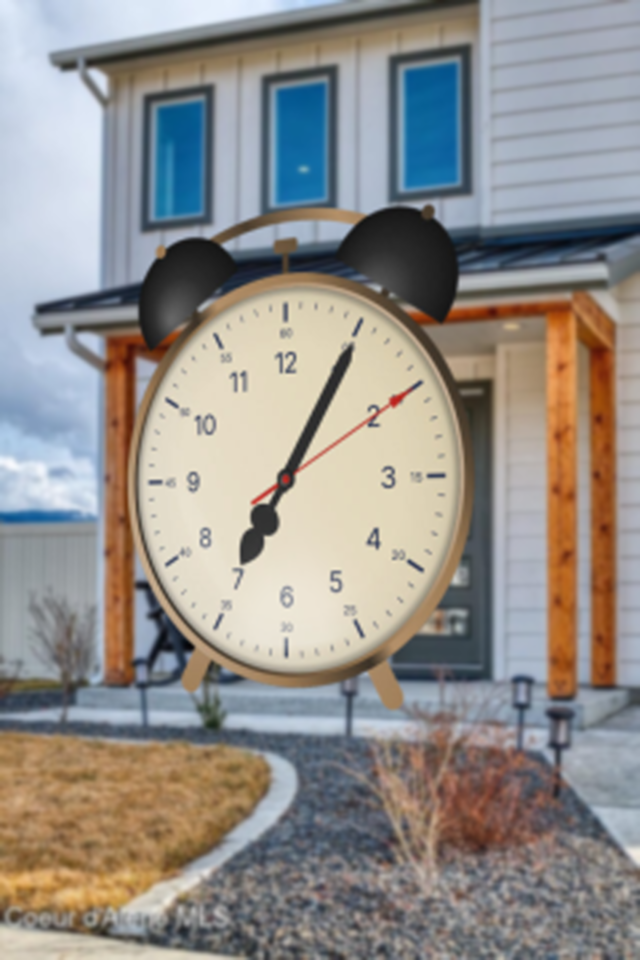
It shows 7:05:10
